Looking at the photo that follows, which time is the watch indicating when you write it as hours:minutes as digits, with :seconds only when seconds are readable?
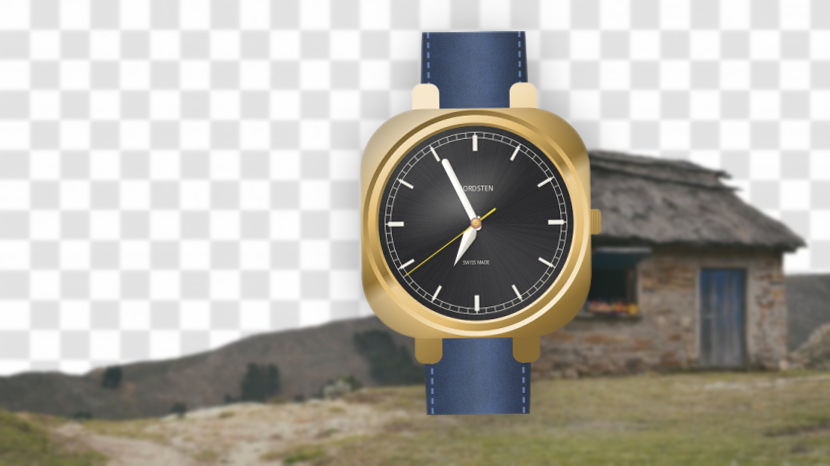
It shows 6:55:39
